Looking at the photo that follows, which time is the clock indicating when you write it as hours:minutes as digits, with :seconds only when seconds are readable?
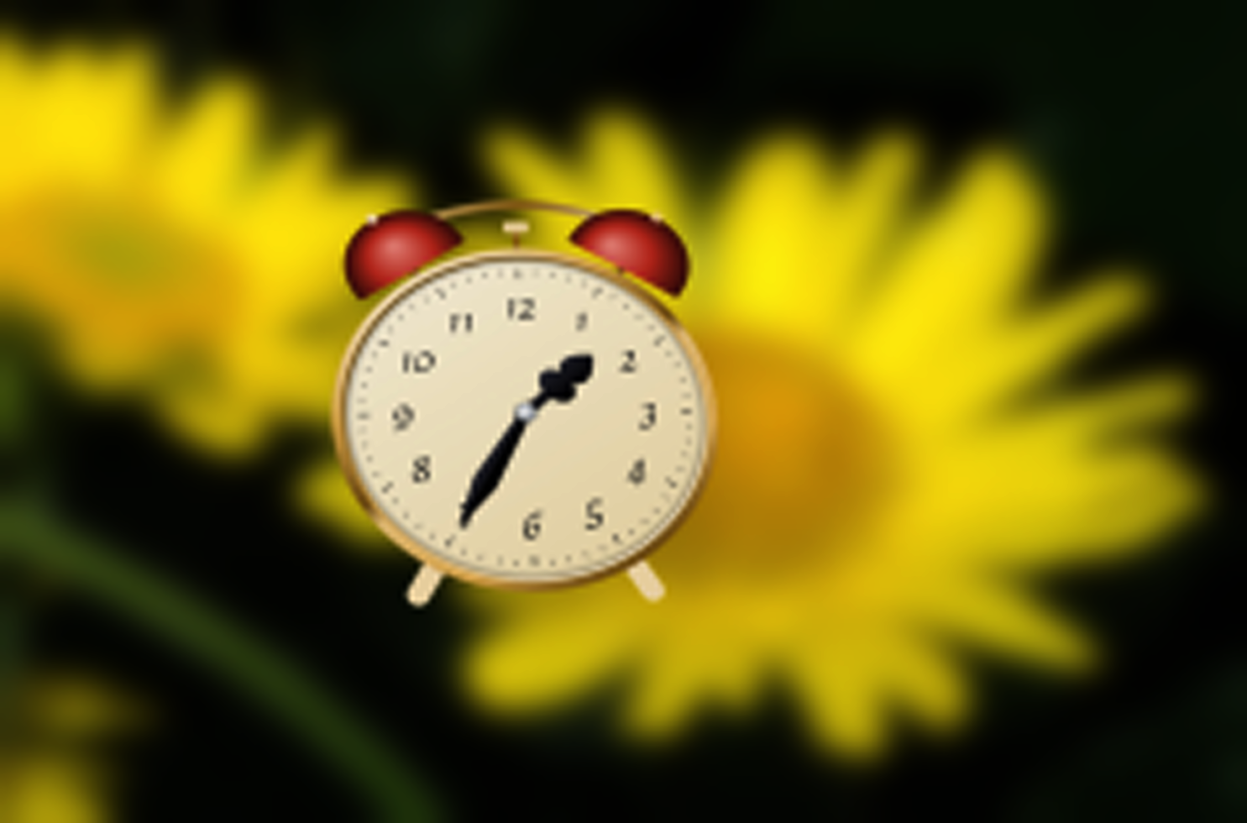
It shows 1:35
